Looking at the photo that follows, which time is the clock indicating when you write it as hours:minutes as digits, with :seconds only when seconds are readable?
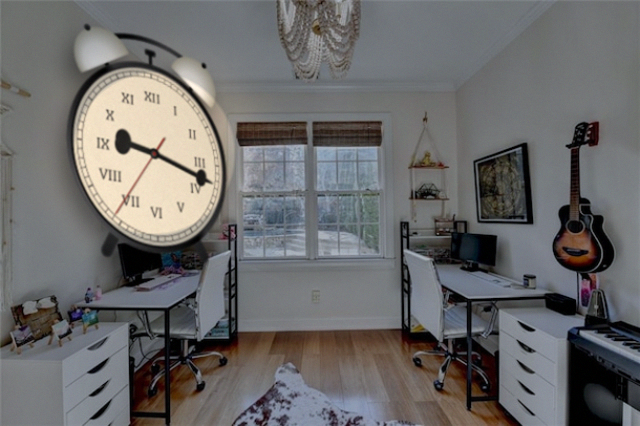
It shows 9:17:36
